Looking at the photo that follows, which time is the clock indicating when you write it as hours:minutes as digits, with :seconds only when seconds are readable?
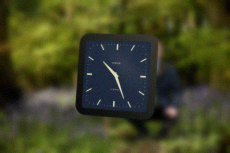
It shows 10:26
